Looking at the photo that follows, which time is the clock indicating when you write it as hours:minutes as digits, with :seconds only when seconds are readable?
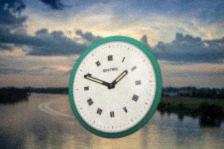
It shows 1:49
